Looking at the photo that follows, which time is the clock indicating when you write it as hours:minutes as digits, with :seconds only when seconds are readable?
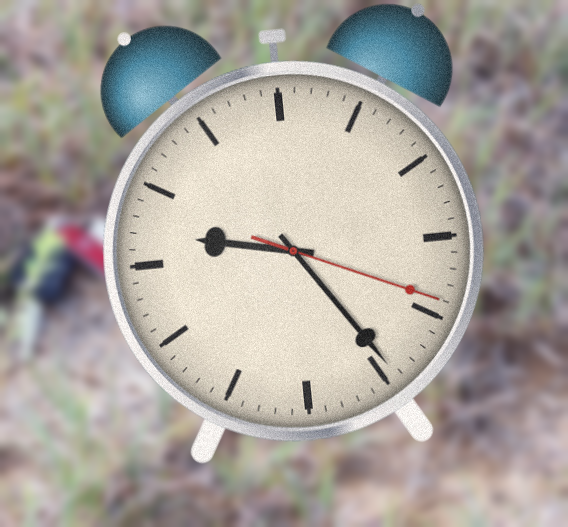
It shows 9:24:19
